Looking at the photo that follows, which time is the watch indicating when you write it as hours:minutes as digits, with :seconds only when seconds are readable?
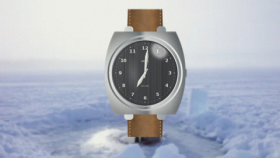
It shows 7:01
